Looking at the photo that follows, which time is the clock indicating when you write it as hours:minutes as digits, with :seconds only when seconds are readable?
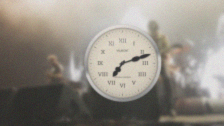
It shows 7:12
